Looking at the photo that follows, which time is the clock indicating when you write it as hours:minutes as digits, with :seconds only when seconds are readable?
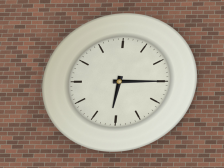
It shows 6:15
